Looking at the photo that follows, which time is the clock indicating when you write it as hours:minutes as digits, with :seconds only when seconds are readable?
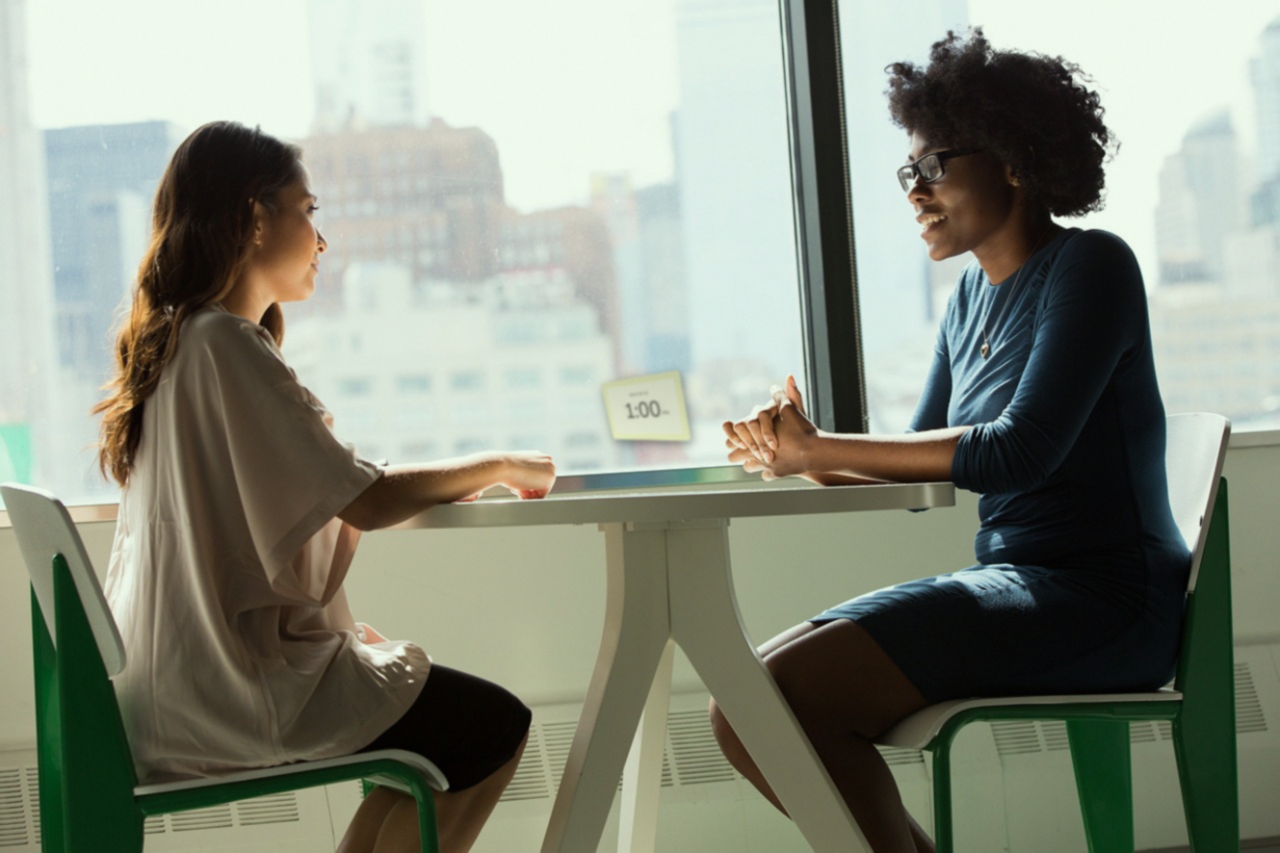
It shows 1:00
